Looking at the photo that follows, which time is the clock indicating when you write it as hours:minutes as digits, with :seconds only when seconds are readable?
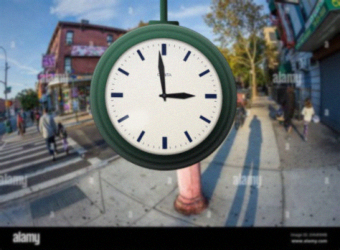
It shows 2:59
